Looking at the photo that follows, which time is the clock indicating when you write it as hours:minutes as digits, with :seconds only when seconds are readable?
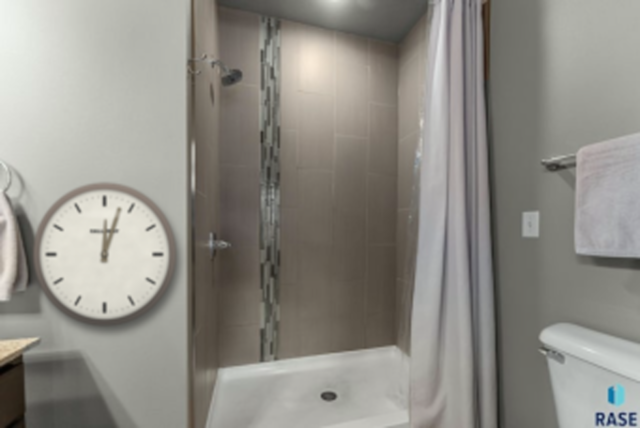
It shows 12:03
